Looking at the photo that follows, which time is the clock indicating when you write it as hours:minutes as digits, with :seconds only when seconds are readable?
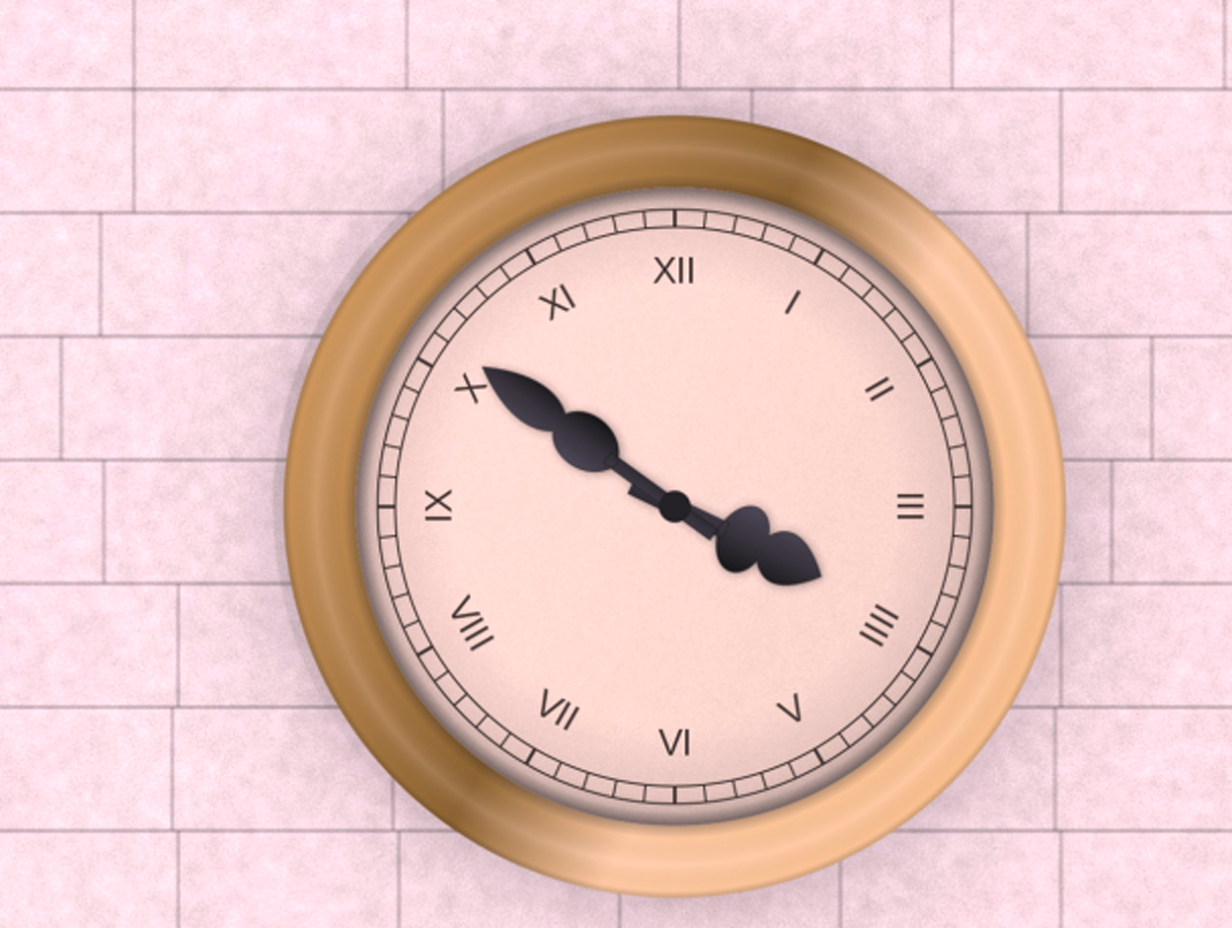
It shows 3:51
